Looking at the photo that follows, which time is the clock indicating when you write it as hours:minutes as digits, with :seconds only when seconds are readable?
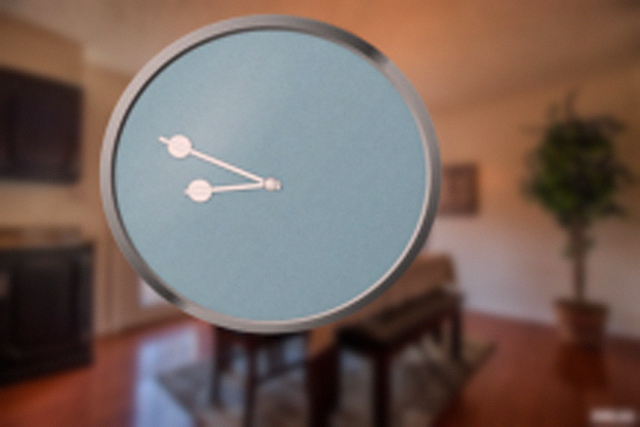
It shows 8:49
